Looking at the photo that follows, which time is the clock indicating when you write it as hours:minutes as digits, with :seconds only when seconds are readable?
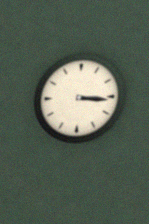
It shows 3:16
